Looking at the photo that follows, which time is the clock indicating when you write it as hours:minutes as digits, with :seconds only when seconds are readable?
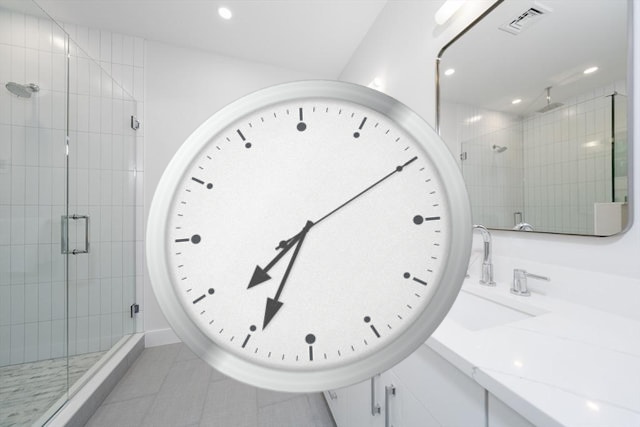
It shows 7:34:10
